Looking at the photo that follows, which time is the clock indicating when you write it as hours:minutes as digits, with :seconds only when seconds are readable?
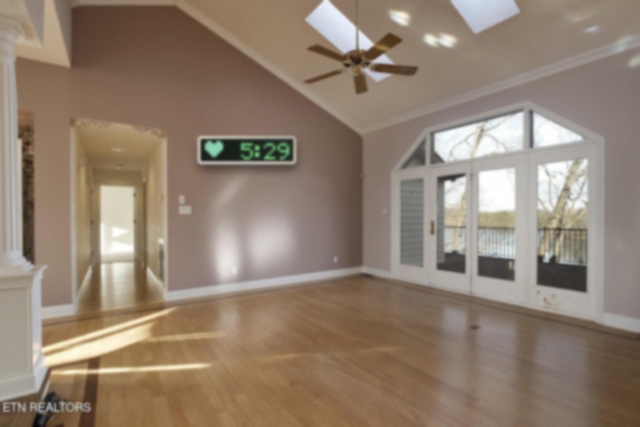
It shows 5:29
